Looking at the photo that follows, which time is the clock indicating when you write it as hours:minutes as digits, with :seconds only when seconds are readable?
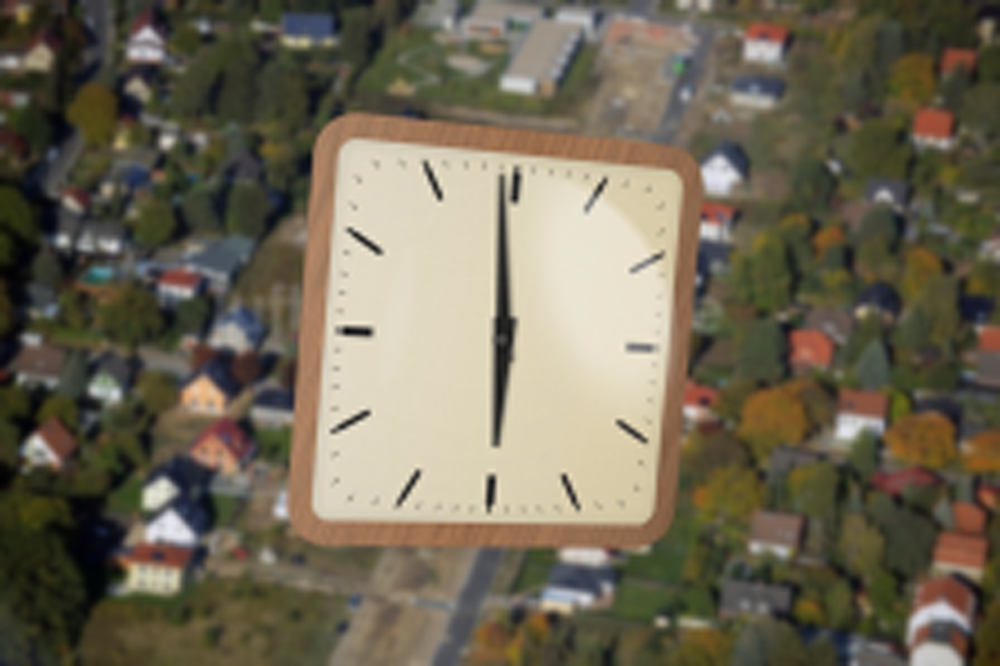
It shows 5:59
